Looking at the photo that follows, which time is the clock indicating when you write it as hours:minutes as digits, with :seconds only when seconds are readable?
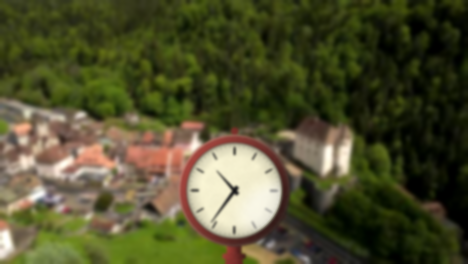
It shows 10:36
